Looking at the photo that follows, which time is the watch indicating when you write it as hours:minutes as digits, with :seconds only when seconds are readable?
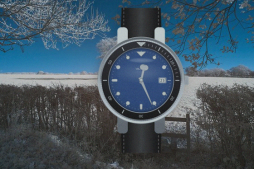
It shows 12:26
